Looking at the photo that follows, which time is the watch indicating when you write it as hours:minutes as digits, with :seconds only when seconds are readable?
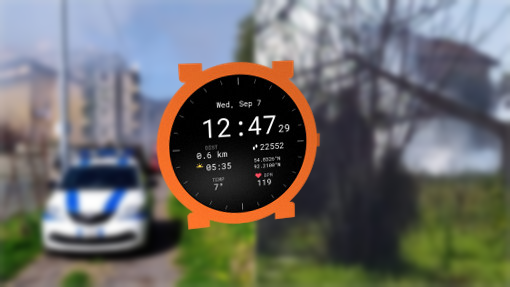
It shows 12:47:29
